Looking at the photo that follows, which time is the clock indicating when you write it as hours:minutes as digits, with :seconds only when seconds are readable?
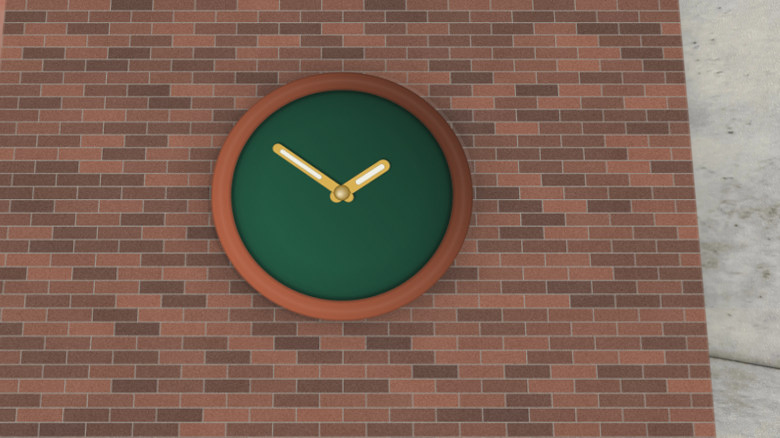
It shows 1:51
